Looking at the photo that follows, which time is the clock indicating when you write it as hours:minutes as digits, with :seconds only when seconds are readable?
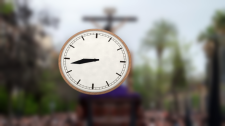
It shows 8:43
